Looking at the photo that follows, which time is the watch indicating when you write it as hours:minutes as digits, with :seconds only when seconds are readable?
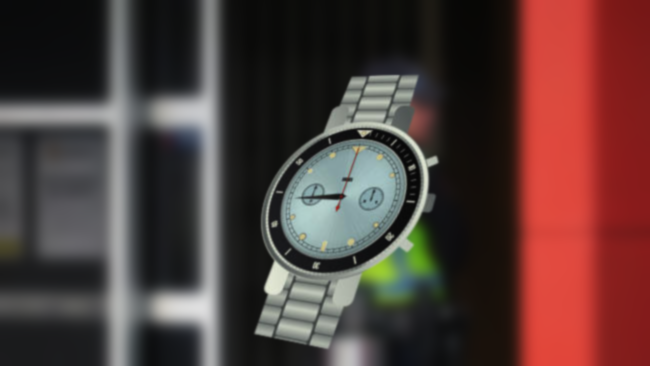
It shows 8:44
